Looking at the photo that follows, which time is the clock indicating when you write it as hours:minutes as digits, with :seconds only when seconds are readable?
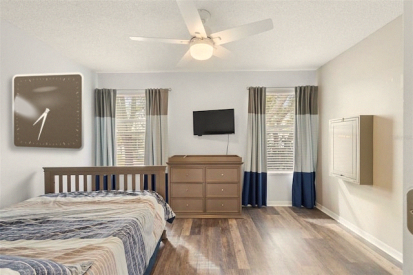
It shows 7:33
